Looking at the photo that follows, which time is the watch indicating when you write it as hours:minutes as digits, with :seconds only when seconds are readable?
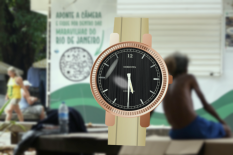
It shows 5:30
